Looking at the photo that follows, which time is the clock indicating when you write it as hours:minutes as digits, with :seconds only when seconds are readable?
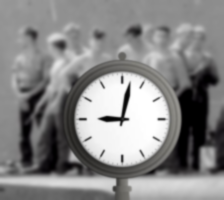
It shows 9:02
